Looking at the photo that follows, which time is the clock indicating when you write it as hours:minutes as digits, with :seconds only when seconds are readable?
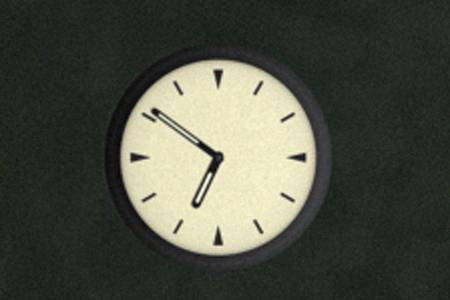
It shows 6:51
